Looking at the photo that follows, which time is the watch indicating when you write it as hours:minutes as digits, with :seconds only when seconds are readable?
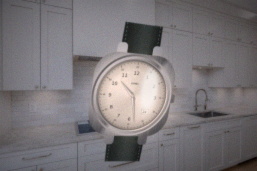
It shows 10:28
